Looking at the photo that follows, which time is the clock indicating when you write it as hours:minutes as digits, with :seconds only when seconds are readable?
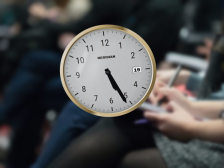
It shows 5:26
